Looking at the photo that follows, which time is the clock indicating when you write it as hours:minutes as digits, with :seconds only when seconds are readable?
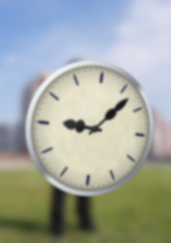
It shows 9:07
